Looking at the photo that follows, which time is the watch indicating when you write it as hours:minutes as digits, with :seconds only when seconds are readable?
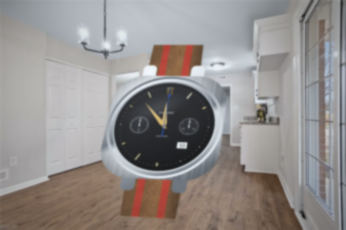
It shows 11:53
